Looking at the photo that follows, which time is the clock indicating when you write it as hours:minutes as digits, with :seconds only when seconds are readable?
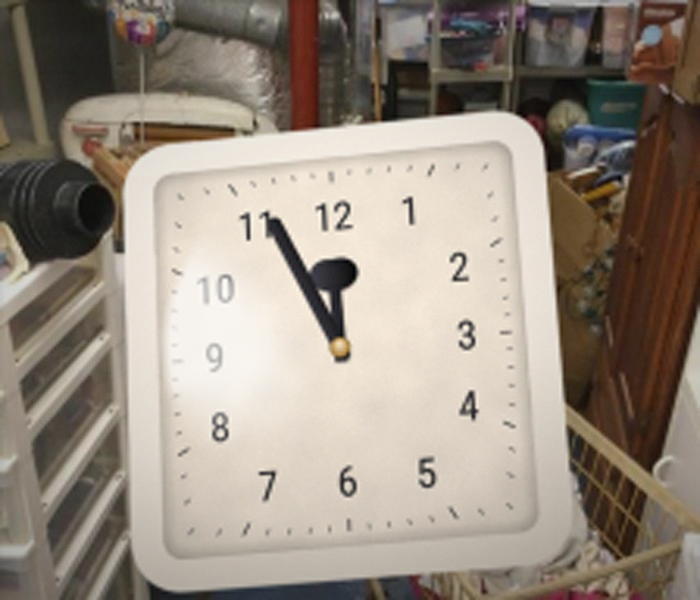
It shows 11:56
